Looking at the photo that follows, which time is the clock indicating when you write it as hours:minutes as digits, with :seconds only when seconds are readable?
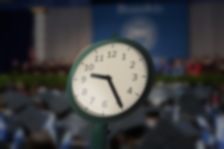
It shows 9:25
